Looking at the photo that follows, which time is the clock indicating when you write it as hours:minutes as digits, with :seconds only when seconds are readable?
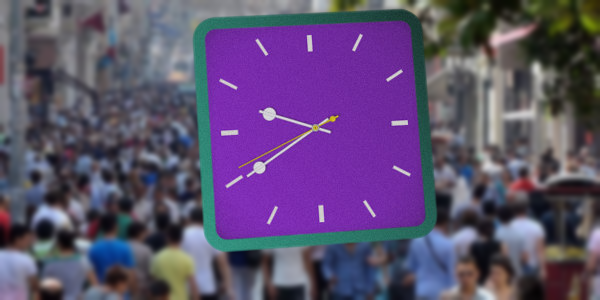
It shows 9:39:41
